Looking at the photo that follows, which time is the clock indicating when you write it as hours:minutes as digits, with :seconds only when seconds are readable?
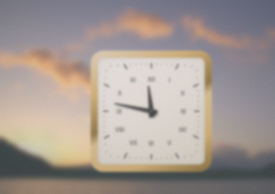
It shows 11:47
